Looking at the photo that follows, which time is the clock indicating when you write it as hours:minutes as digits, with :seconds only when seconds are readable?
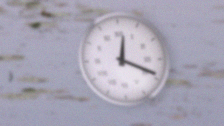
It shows 12:19
